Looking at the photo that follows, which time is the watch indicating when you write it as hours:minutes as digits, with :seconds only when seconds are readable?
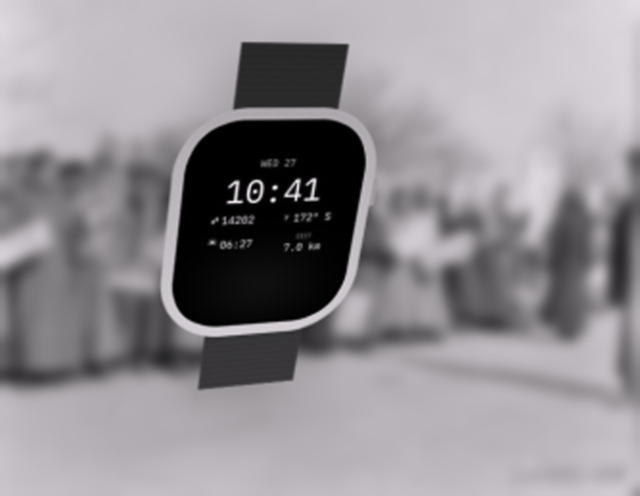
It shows 10:41
